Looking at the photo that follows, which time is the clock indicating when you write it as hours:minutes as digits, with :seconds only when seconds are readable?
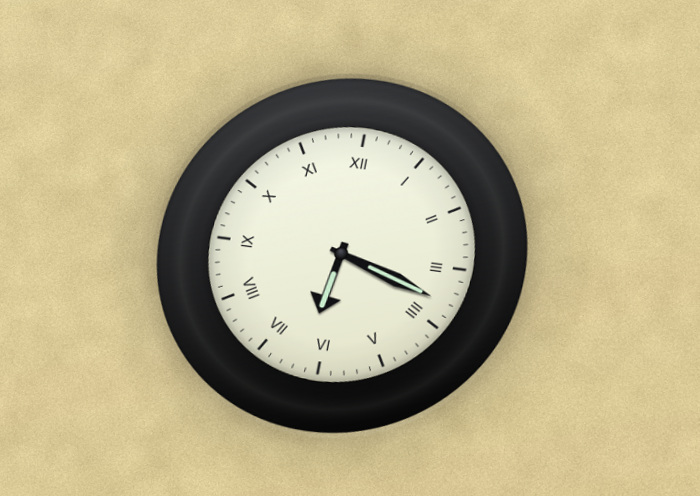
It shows 6:18
